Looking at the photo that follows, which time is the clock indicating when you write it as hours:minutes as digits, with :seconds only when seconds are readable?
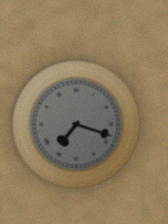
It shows 7:18
